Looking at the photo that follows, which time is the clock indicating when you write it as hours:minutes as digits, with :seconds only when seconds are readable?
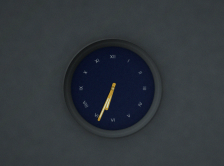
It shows 6:34
